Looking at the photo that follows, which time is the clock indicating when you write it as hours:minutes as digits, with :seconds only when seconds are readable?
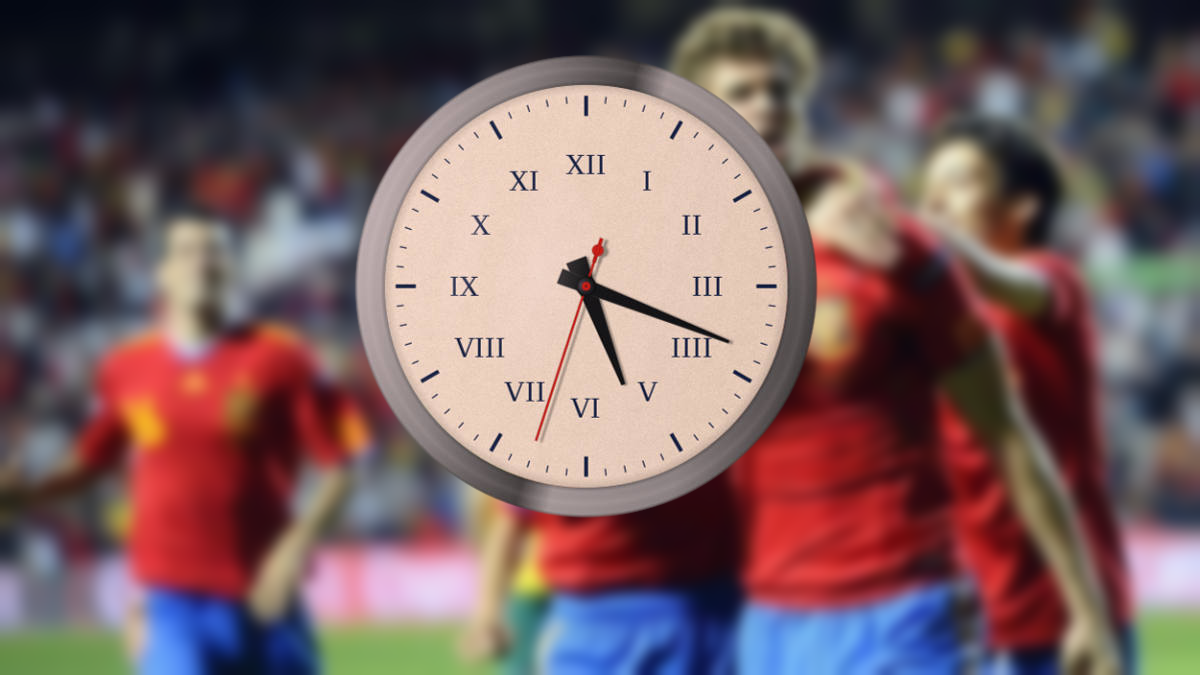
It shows 5:18:33
